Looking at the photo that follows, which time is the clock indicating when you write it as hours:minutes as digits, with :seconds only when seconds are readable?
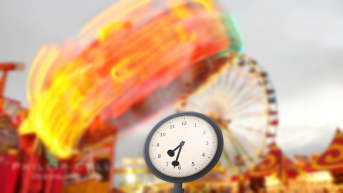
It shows 7:32
